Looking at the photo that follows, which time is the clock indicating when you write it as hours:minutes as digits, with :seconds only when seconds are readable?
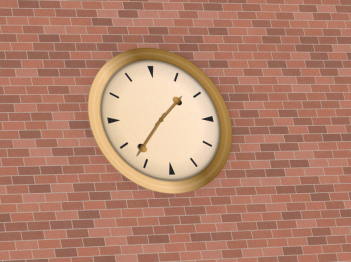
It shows 1:37
